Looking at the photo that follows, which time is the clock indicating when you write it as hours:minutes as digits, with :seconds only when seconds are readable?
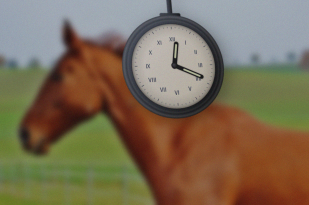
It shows 12:19
